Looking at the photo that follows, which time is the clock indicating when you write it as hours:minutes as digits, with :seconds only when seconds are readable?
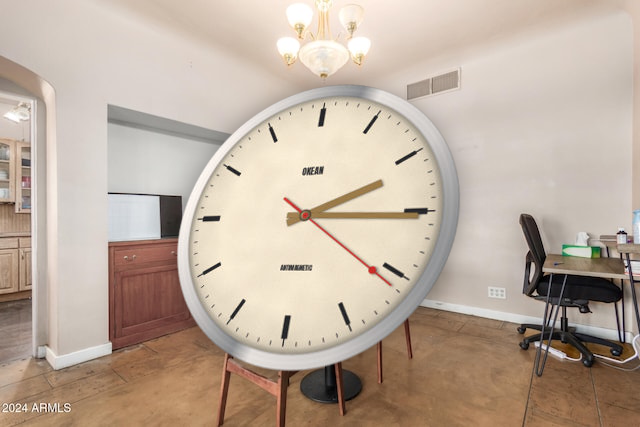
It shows 2:15:21
